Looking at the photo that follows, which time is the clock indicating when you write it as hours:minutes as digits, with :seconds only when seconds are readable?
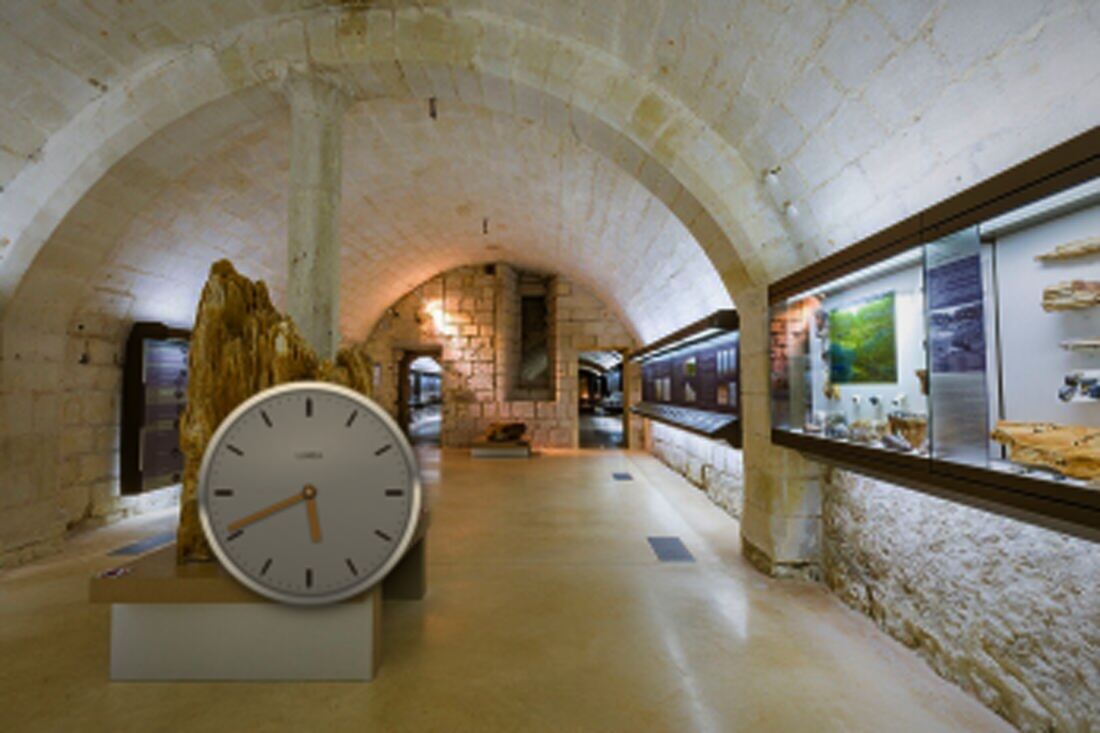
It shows 5:41
